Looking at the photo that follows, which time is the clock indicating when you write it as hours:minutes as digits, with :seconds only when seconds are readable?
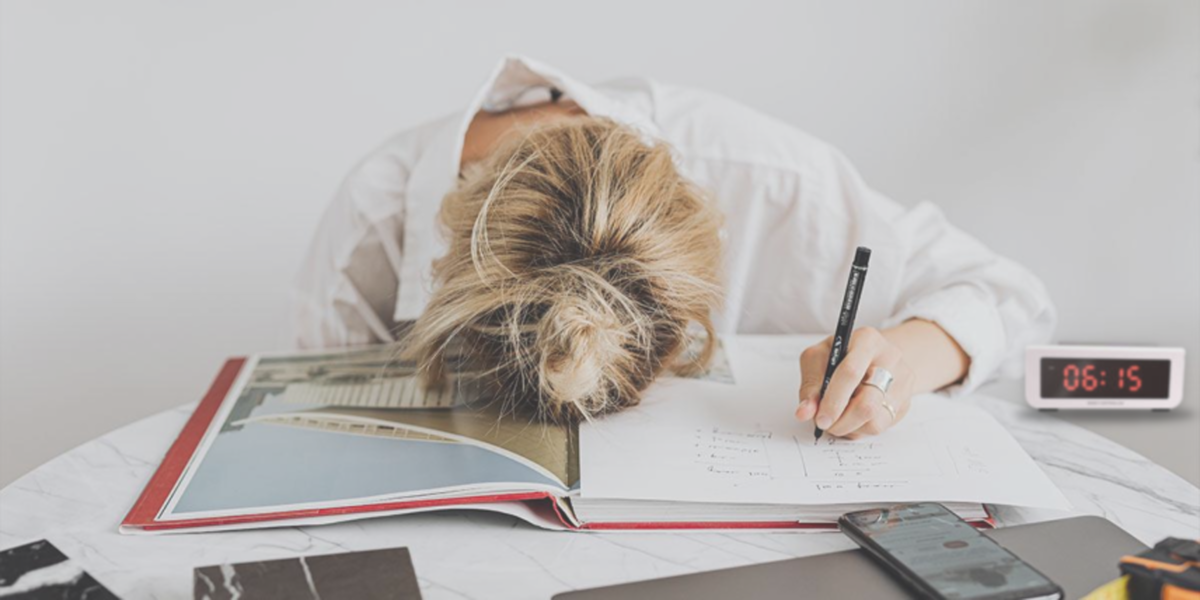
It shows 6:15
